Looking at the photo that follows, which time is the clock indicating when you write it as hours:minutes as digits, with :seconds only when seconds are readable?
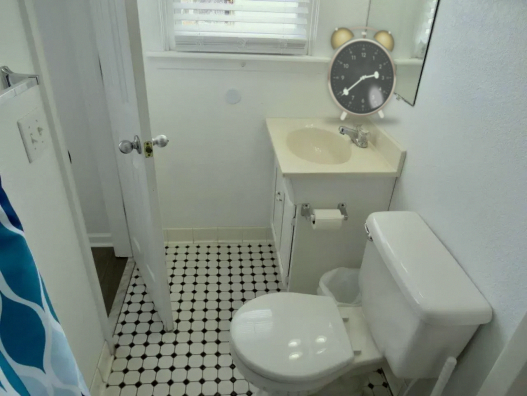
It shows 2:39
